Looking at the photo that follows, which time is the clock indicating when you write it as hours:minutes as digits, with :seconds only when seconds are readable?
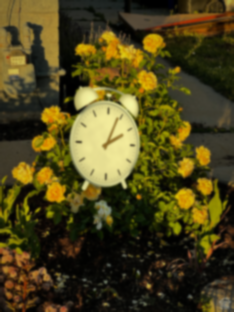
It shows 2:04
